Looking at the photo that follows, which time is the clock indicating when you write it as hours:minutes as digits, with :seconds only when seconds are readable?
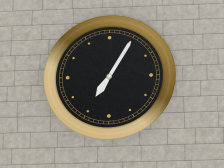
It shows 7:05
